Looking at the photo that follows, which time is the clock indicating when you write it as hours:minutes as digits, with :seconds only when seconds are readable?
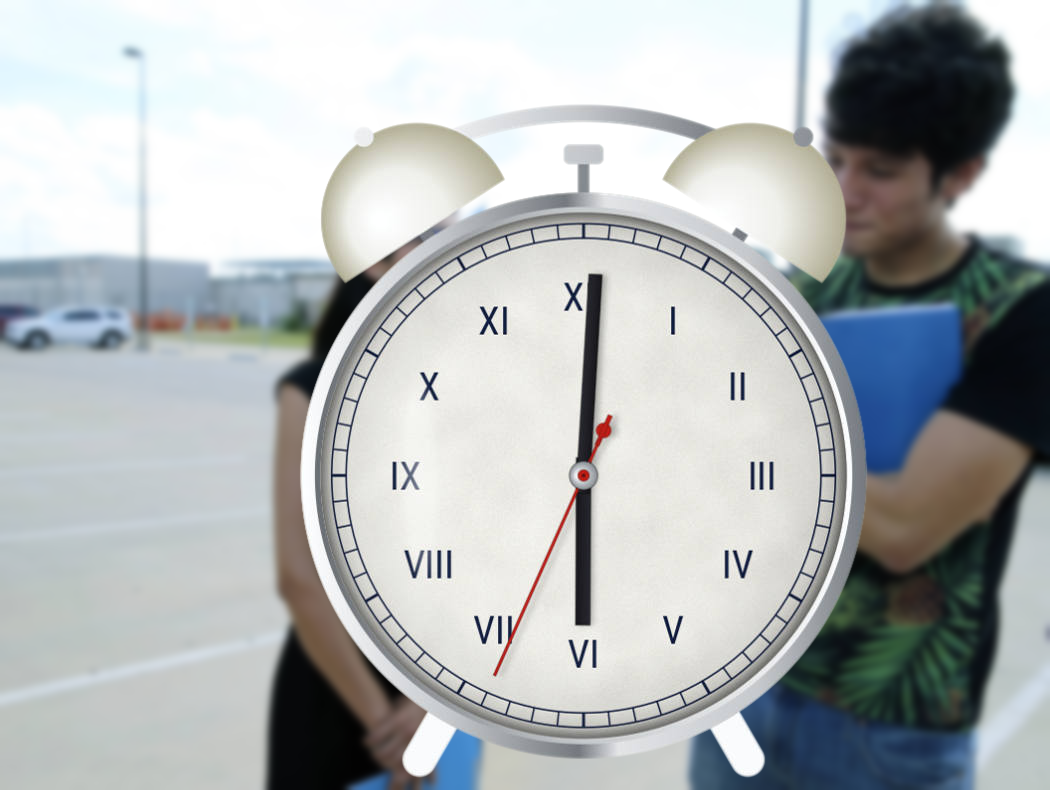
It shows 6:00:34
